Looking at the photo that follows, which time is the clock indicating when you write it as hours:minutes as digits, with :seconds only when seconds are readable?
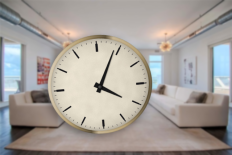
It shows 4:04
